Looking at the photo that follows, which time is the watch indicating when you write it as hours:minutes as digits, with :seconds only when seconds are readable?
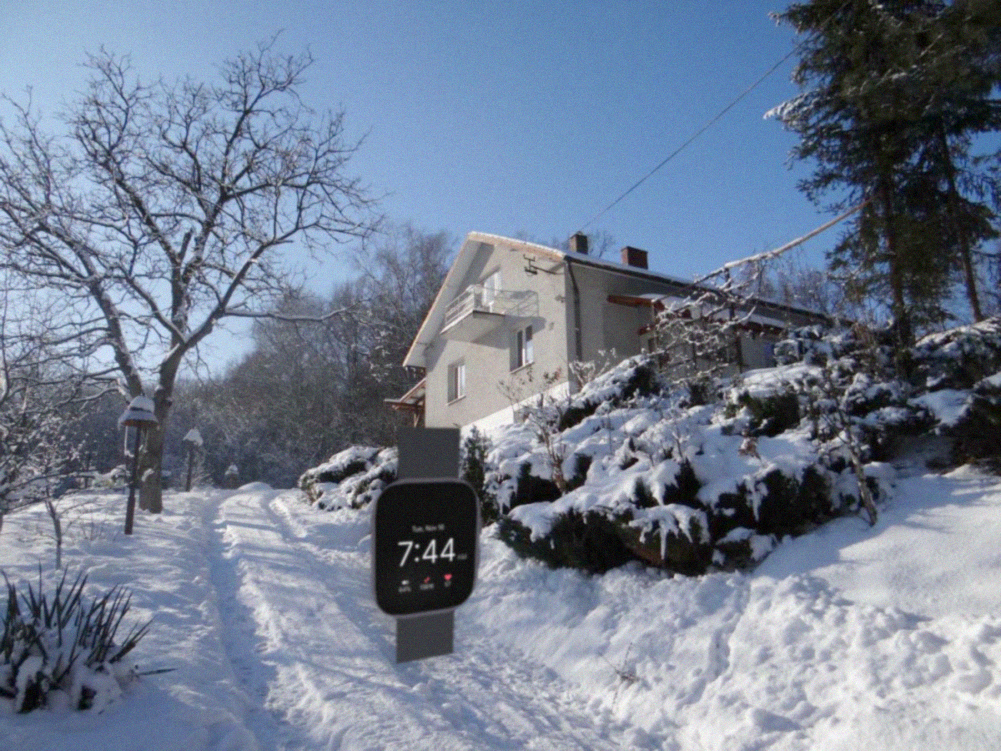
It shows 7:44
